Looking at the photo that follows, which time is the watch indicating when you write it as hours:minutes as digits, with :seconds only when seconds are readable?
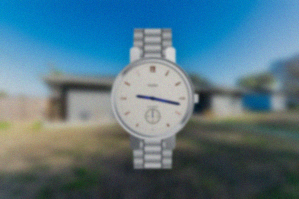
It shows 9:17
